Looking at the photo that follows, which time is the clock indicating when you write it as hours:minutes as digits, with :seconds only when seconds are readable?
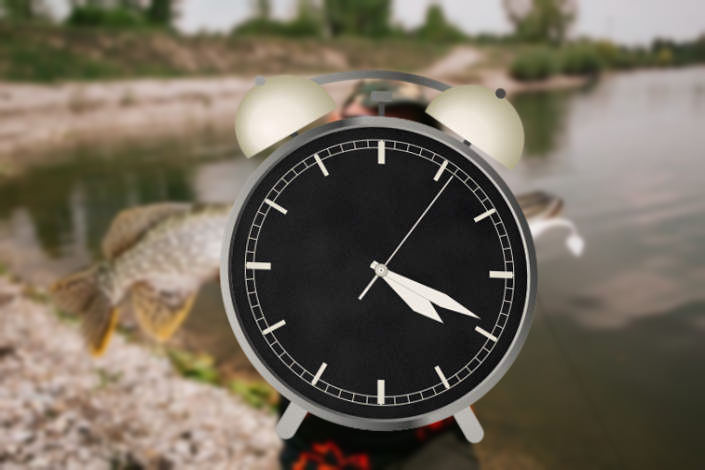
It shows 4:19:06
